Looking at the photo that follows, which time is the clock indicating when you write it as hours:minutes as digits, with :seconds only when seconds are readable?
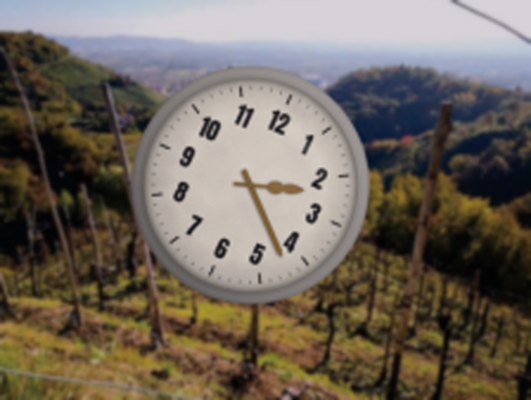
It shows 2:22
